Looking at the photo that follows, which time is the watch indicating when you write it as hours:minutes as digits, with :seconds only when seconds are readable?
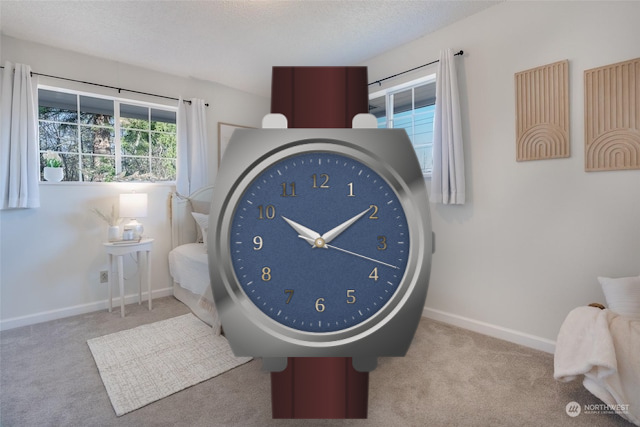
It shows 10:09:18
